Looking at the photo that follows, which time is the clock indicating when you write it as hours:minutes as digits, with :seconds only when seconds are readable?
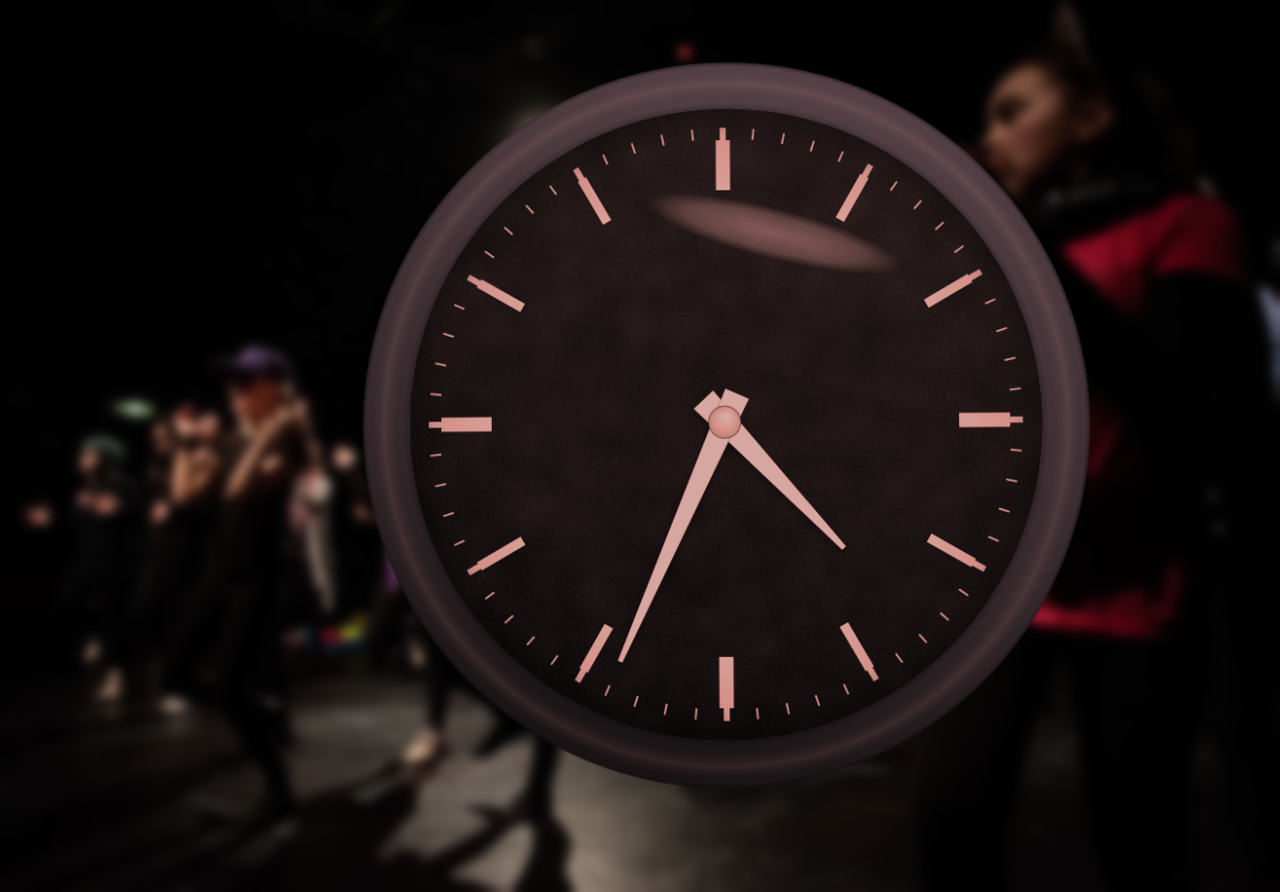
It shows 4:34
